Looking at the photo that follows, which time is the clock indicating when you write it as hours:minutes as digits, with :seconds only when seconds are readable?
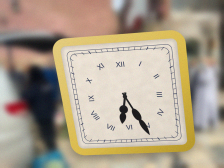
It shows 6:26
